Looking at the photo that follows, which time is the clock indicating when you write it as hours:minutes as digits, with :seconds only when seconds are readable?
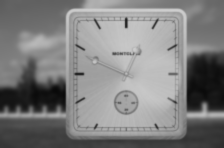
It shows 12:49
